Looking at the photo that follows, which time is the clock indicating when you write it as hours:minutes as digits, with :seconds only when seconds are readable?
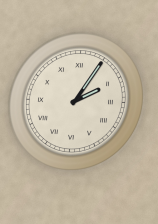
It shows 2:05
